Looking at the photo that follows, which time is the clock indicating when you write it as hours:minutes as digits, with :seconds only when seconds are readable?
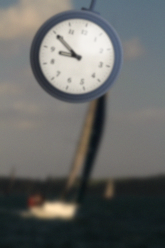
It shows 8:50
